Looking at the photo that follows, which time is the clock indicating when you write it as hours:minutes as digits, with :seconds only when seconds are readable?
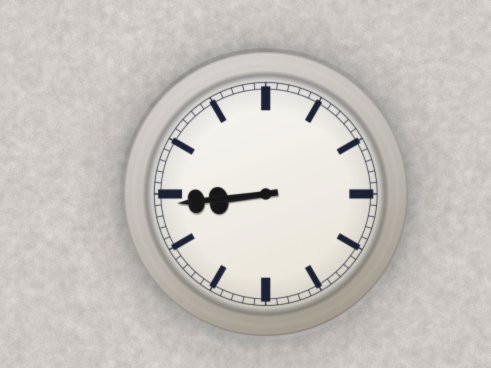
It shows 8:44
